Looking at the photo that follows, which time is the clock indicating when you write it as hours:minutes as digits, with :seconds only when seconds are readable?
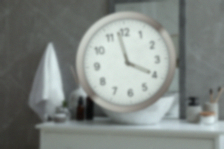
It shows 3:58
